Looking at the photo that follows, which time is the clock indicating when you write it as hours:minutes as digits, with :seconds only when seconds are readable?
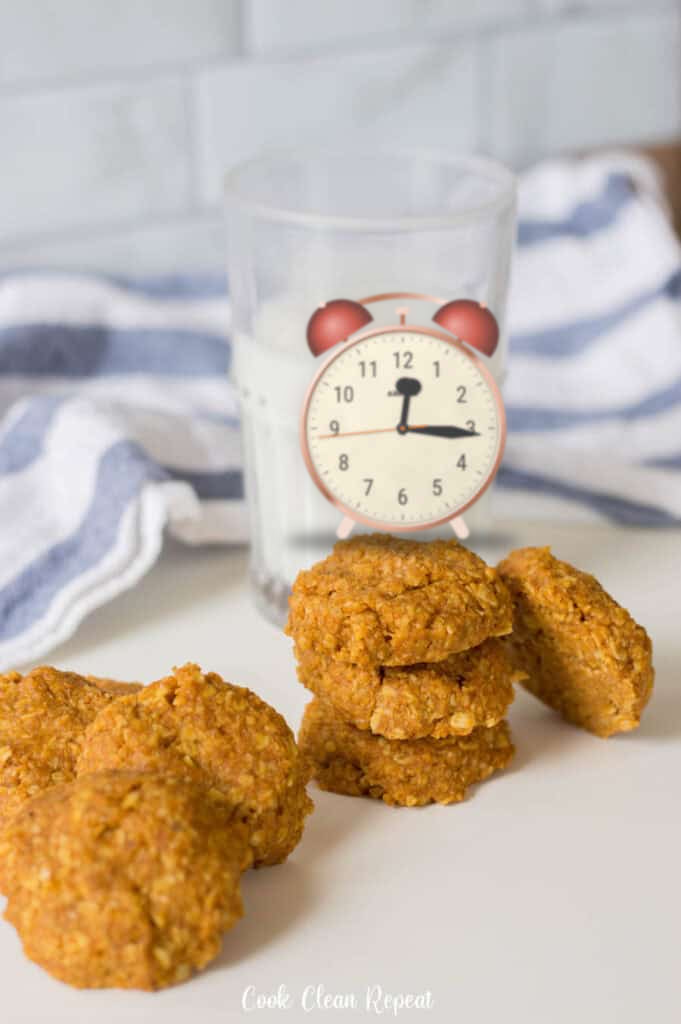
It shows 12:15:44
